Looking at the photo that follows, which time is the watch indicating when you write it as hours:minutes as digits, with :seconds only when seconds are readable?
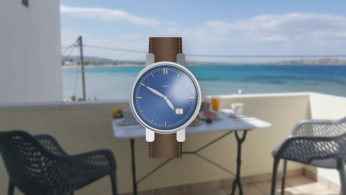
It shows 4:50
